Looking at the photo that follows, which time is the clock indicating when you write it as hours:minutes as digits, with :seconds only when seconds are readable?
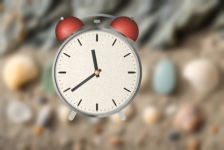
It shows 11:39
